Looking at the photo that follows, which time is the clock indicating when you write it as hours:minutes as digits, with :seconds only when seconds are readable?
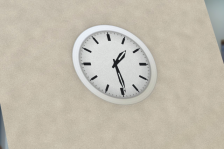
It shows 1:29
